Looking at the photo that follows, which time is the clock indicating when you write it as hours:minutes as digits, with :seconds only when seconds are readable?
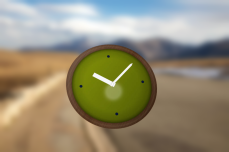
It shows 10:08
